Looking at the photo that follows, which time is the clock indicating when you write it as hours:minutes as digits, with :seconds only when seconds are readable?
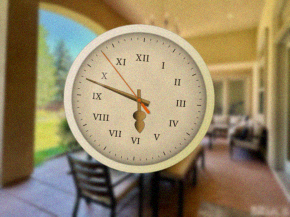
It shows 5:47:53
